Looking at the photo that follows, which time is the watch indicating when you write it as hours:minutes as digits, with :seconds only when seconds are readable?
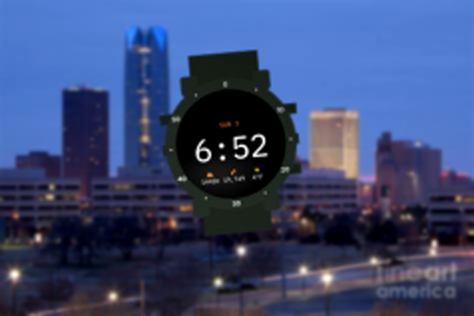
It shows 6:52
